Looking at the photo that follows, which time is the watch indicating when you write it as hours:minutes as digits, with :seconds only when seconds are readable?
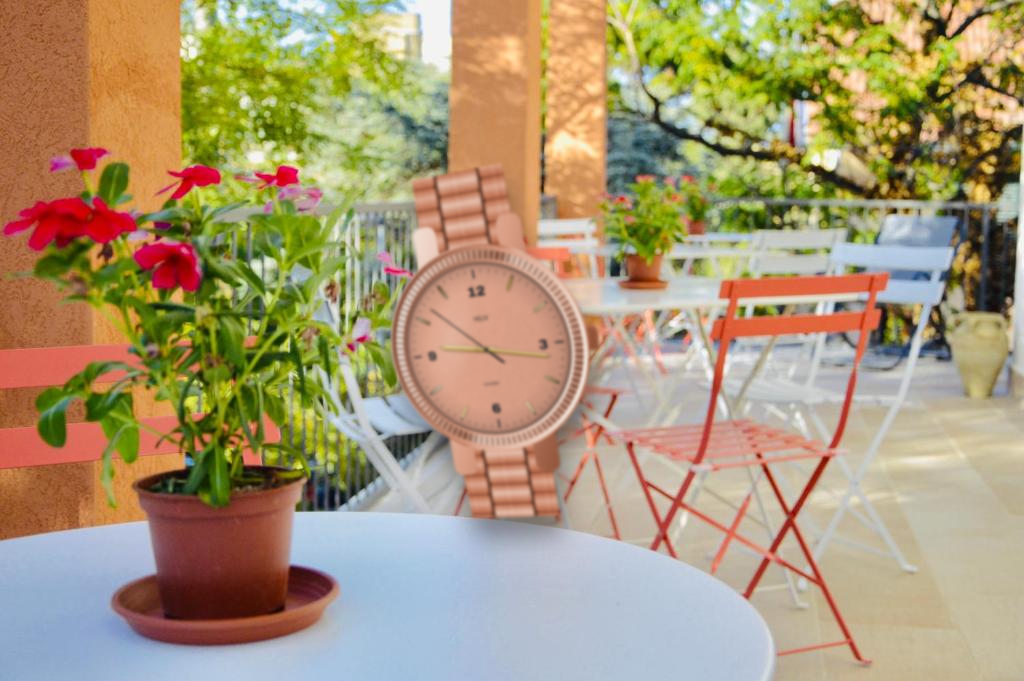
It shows 9:16:52
